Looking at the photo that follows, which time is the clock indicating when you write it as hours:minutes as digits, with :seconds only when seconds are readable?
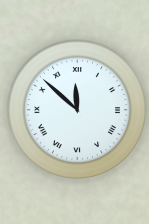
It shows 11:52
